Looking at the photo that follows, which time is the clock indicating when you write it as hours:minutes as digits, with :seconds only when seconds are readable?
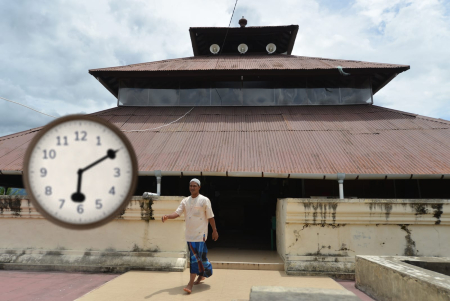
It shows 6:10
